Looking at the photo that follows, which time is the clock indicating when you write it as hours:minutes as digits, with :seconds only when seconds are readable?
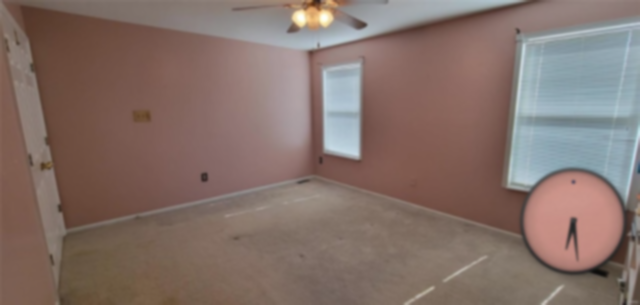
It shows 6:29
